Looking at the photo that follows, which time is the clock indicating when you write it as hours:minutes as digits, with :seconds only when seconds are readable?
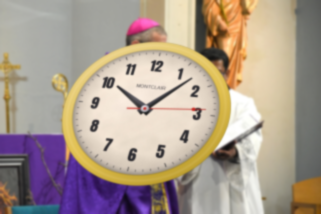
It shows 10:07:14
